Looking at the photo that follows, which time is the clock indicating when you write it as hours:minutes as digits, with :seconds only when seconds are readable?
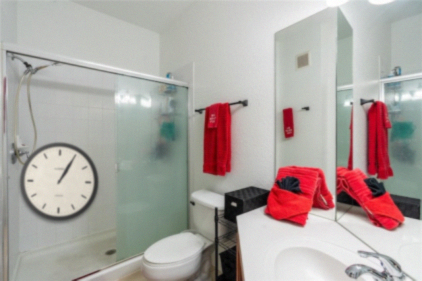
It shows 1:05
